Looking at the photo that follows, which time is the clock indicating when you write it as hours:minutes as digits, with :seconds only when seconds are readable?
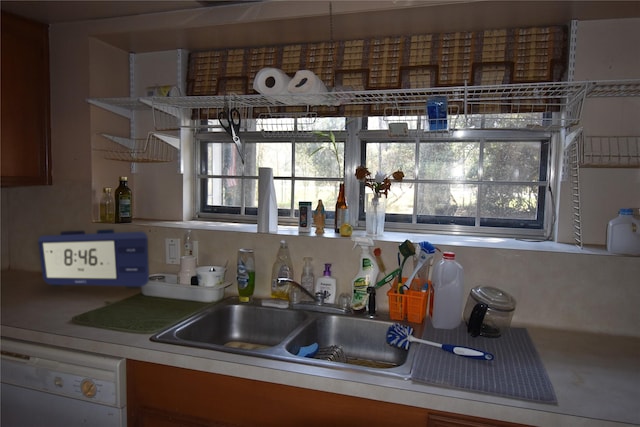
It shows 8:46
